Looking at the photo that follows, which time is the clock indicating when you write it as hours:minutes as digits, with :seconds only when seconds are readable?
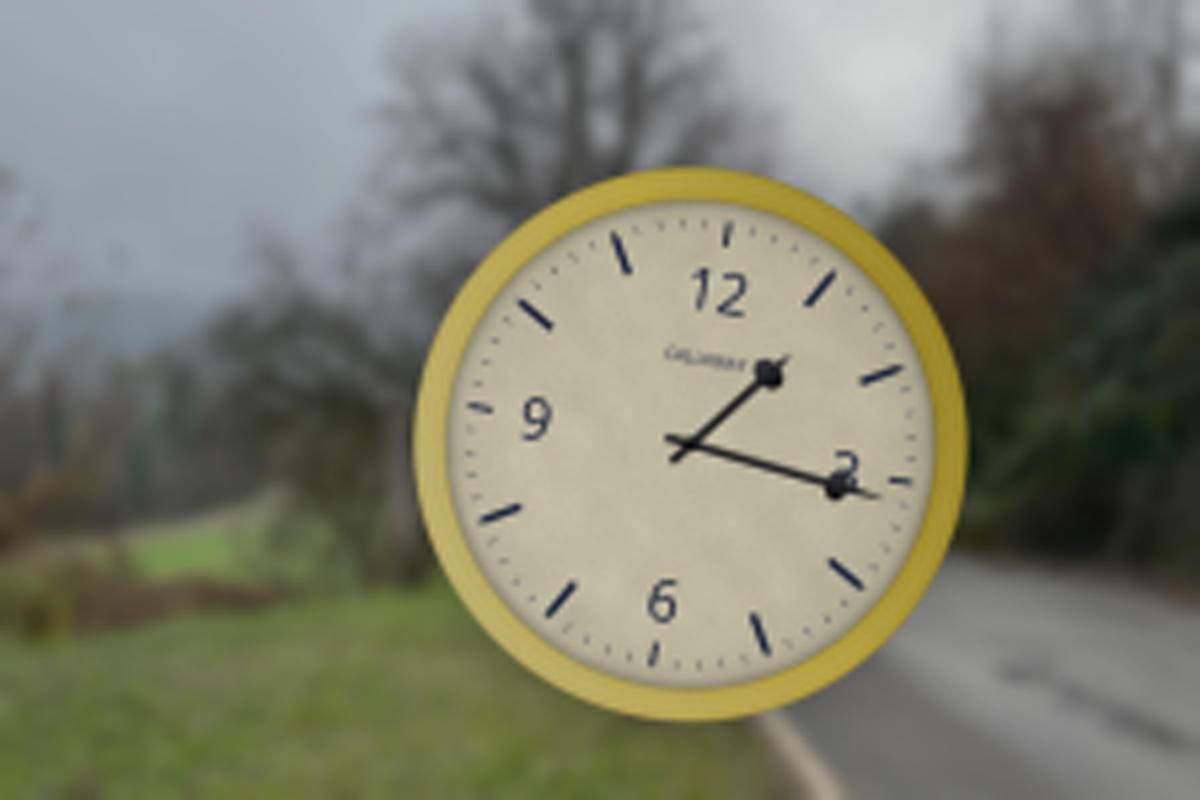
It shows 1:16
